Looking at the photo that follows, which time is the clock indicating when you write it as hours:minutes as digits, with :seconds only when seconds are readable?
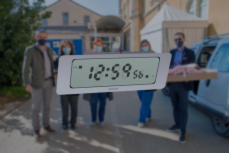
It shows 12:59:56
